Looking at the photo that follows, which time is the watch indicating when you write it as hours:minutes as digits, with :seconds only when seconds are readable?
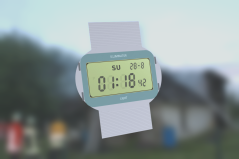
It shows 1:18:42
